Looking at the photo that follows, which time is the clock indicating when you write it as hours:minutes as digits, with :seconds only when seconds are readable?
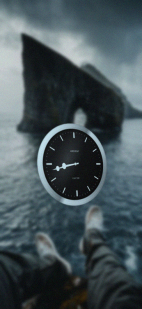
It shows 8:43
